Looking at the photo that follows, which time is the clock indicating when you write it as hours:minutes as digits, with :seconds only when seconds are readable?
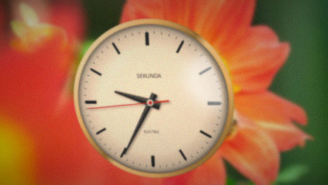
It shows 9:34:44
